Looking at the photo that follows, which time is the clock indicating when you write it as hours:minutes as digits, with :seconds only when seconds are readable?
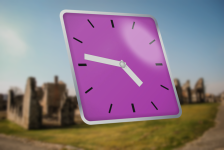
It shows 4:47
